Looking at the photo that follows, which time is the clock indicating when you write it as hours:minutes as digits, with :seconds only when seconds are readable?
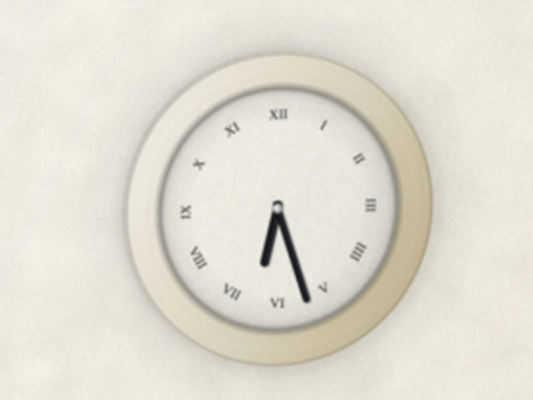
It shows 6:27
